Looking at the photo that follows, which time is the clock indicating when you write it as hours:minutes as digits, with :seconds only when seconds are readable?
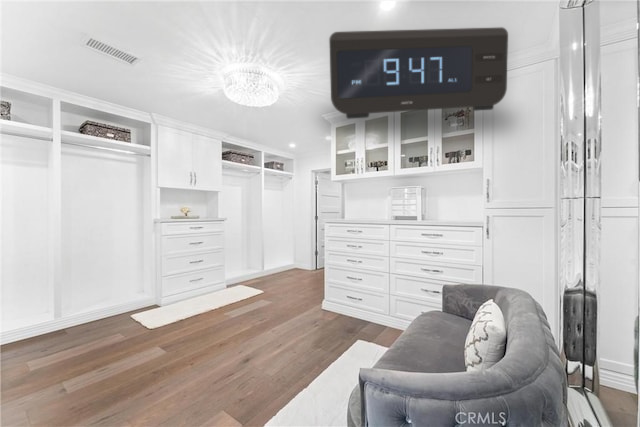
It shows 9:47
